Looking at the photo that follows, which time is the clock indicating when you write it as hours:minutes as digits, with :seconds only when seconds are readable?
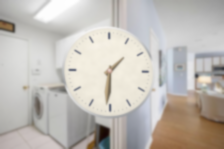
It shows 1:31
